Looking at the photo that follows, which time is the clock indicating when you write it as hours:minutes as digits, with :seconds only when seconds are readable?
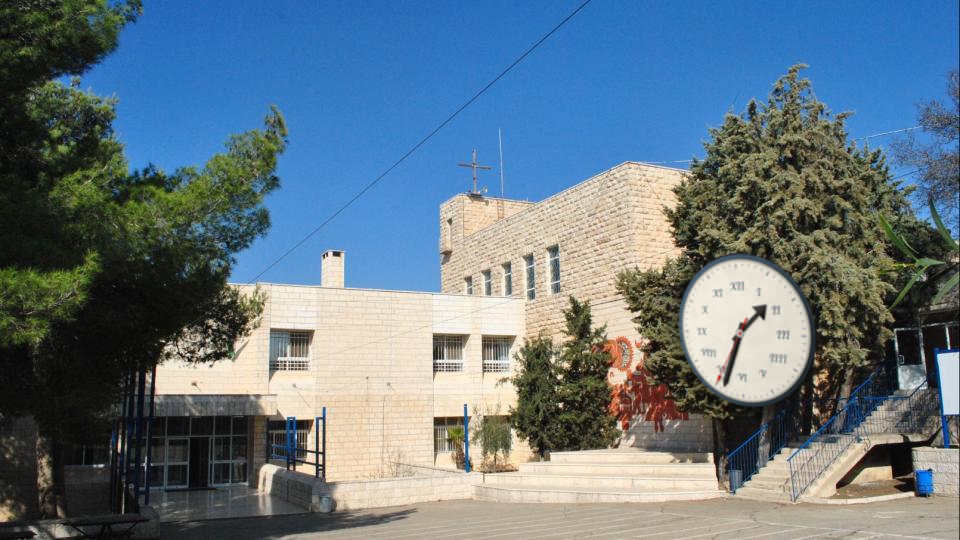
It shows 1:33:35
